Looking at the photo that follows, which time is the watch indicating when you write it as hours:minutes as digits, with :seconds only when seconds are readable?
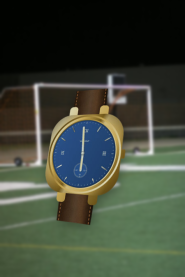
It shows 5:59
